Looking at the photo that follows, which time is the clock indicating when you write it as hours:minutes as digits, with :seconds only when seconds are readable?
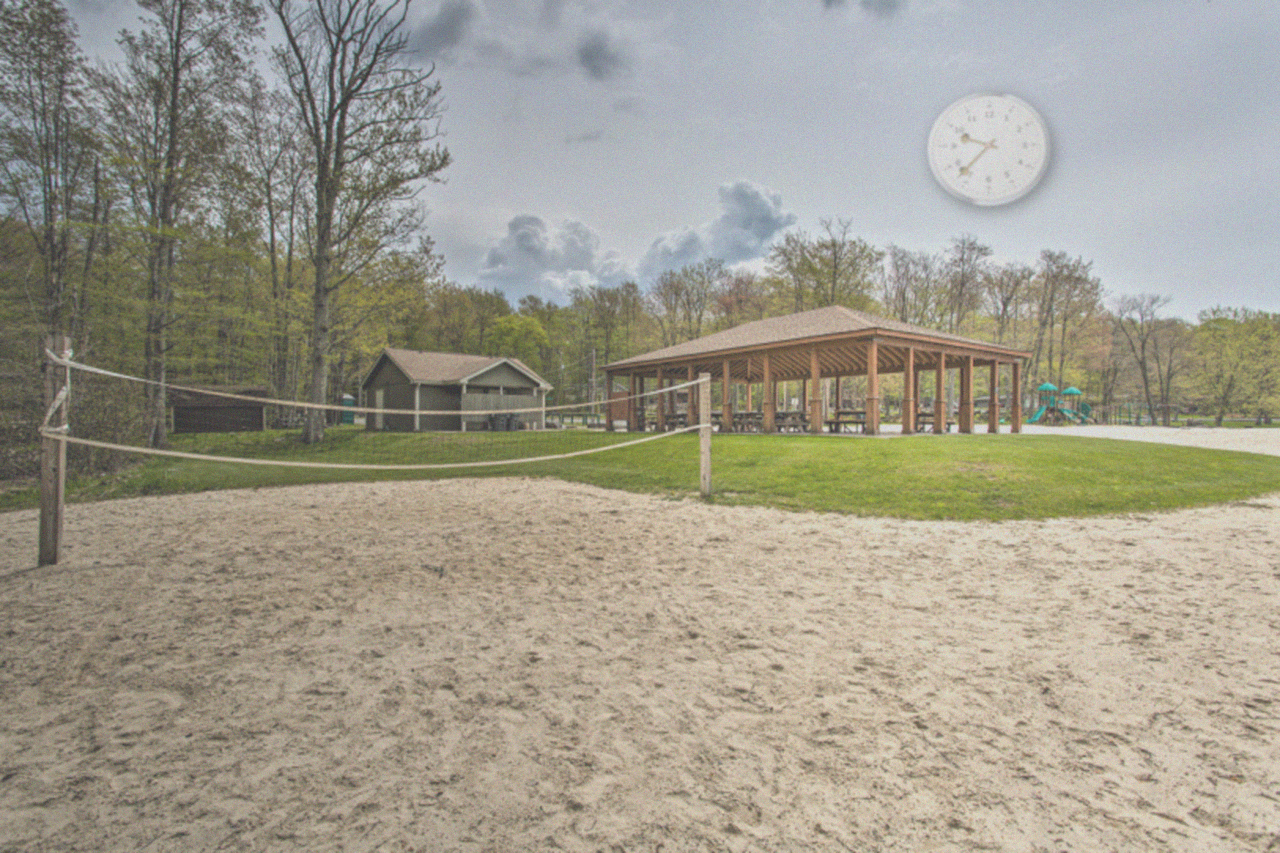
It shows 9:37
